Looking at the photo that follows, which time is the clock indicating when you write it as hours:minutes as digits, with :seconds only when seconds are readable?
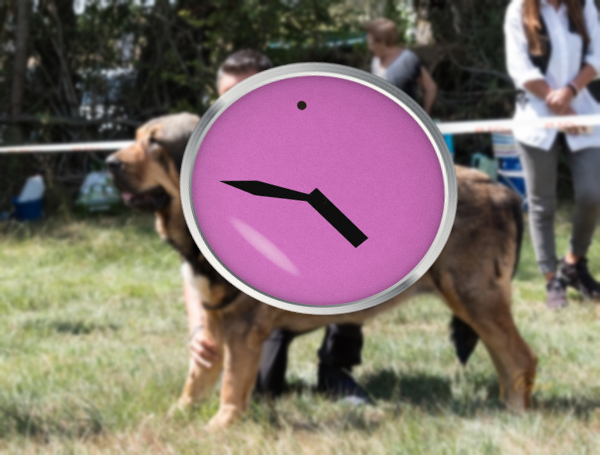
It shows 4:48
